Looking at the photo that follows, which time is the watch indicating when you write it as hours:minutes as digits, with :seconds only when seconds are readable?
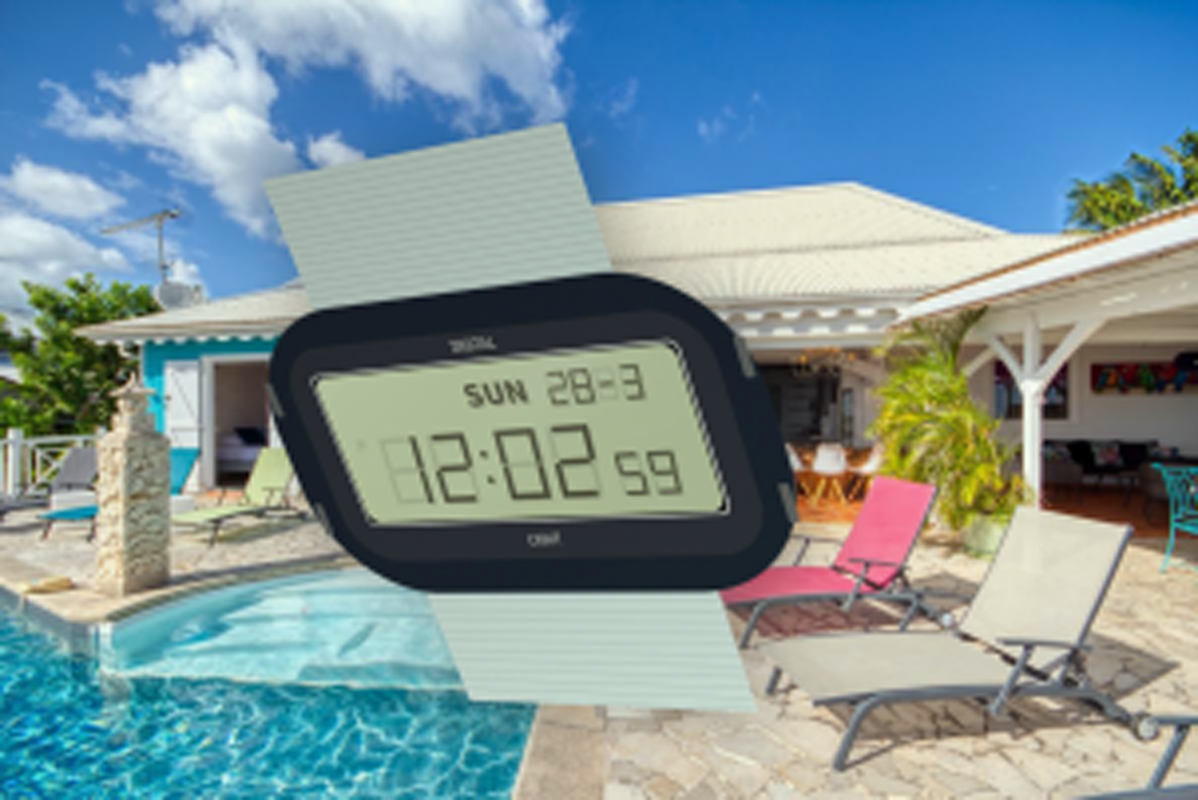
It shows 12:02:59
